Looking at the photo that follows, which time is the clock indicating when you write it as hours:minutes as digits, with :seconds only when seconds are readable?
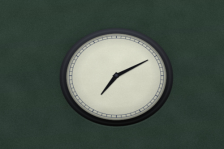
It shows 7:10
